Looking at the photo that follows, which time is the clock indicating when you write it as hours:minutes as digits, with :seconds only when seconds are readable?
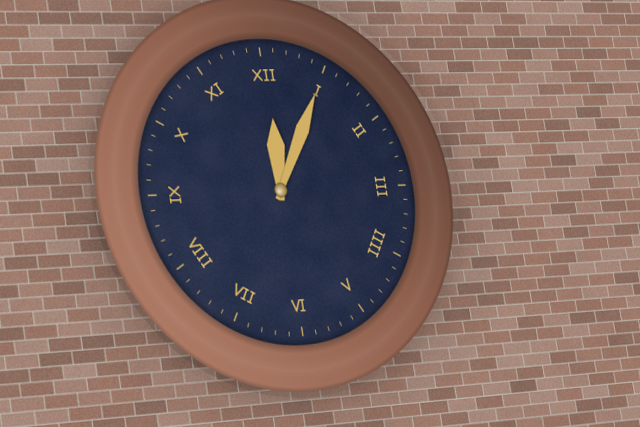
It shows 12:05
